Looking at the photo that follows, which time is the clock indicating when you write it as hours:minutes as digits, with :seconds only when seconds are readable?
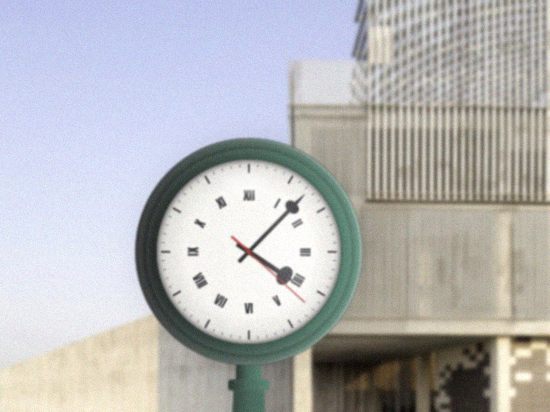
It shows 4:07:22
